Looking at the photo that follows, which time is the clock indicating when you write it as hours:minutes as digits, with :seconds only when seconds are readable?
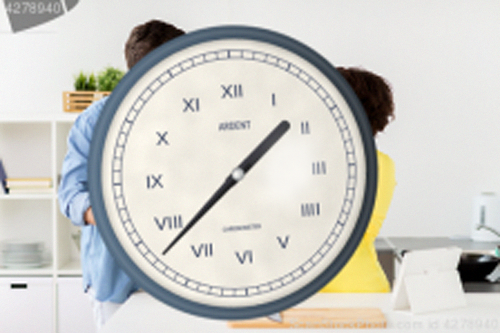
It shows 1:38
